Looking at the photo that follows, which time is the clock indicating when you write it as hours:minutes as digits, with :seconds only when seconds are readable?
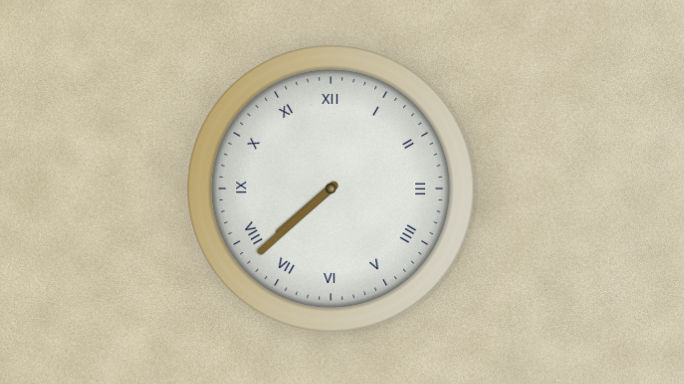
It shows 7:38
